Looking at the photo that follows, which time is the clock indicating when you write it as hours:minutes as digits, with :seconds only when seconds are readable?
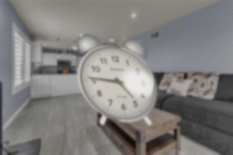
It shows 4:46
